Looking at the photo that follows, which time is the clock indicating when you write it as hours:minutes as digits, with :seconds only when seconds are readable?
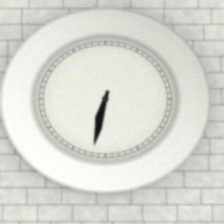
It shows 6:32
